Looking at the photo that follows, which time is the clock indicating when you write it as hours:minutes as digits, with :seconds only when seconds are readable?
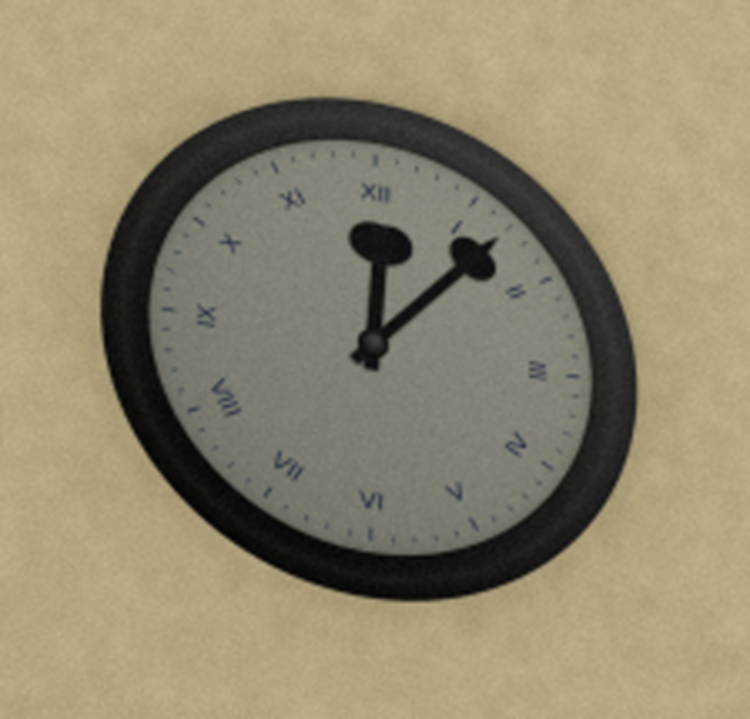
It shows 12:07
